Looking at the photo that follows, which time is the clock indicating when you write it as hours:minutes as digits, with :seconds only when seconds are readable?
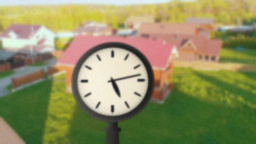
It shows 5:13
